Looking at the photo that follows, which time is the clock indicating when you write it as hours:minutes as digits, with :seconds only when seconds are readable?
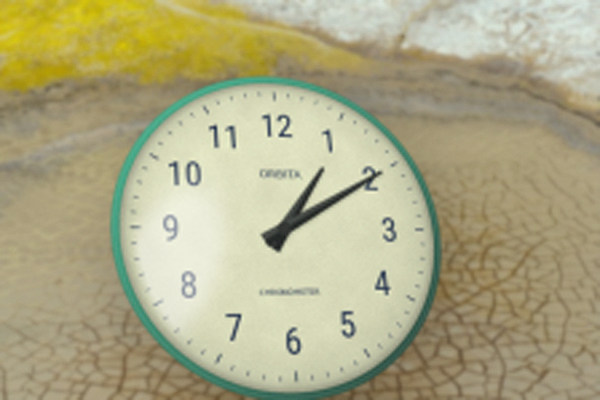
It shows 1:10
